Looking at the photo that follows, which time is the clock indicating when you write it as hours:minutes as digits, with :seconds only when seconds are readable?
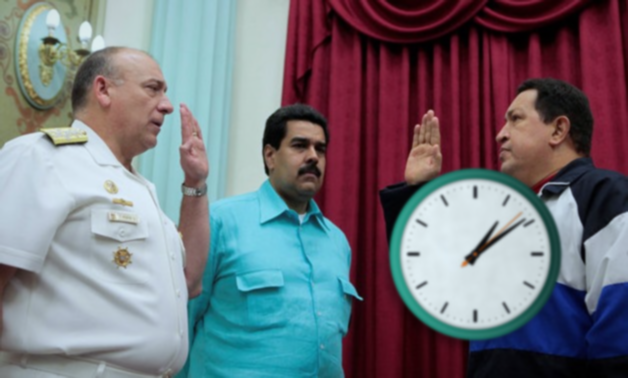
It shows 1:09:08
